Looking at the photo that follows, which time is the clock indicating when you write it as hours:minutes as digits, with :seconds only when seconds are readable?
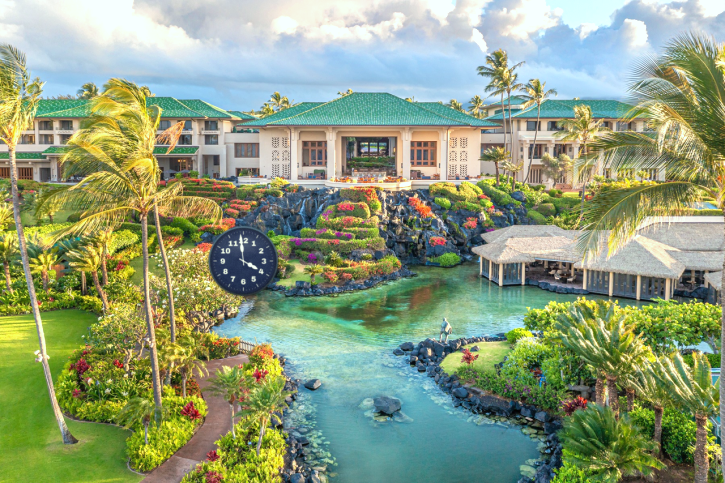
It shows 3:59
